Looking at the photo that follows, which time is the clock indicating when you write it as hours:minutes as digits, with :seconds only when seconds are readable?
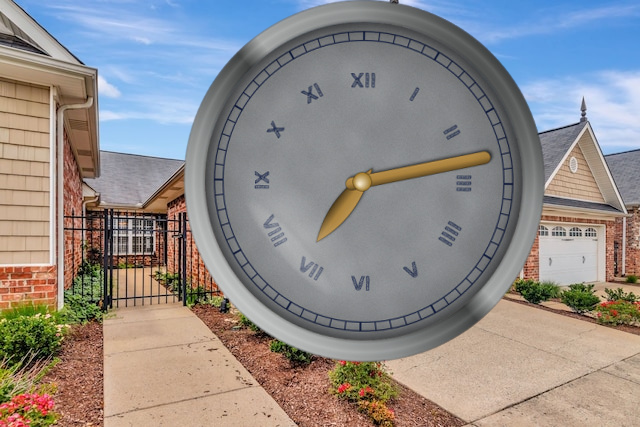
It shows 7:13
